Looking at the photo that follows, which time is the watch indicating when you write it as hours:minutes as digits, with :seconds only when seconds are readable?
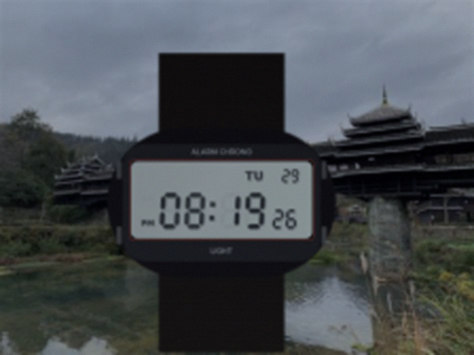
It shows 8:19:26
